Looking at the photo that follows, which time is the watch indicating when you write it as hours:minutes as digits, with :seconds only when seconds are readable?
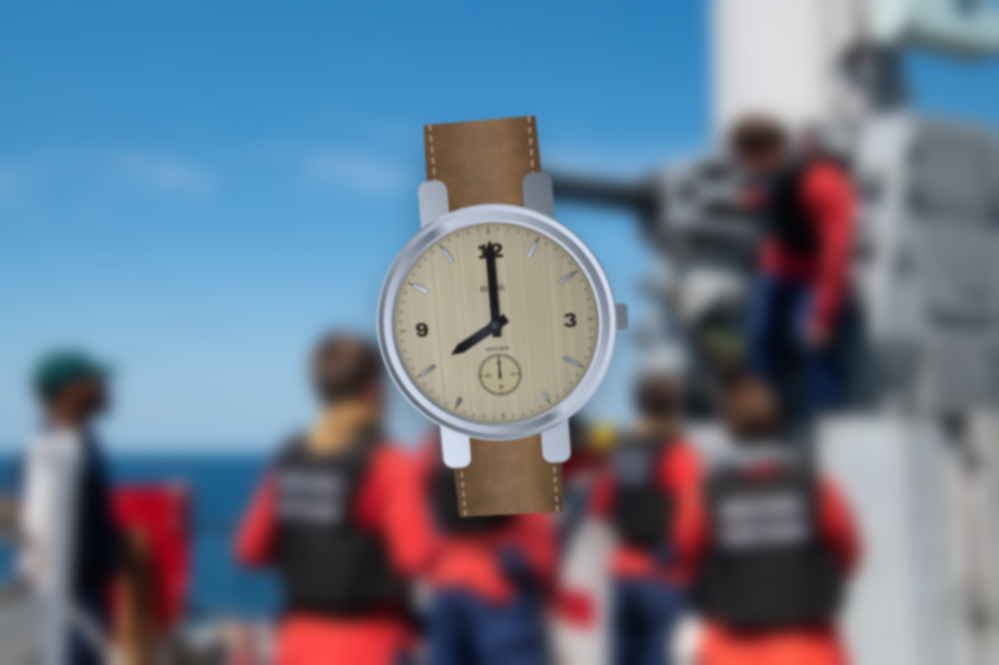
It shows 8:00
